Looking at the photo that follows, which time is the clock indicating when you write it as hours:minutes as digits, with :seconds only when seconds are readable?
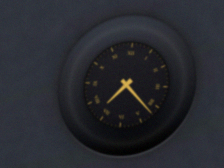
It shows 7:22
